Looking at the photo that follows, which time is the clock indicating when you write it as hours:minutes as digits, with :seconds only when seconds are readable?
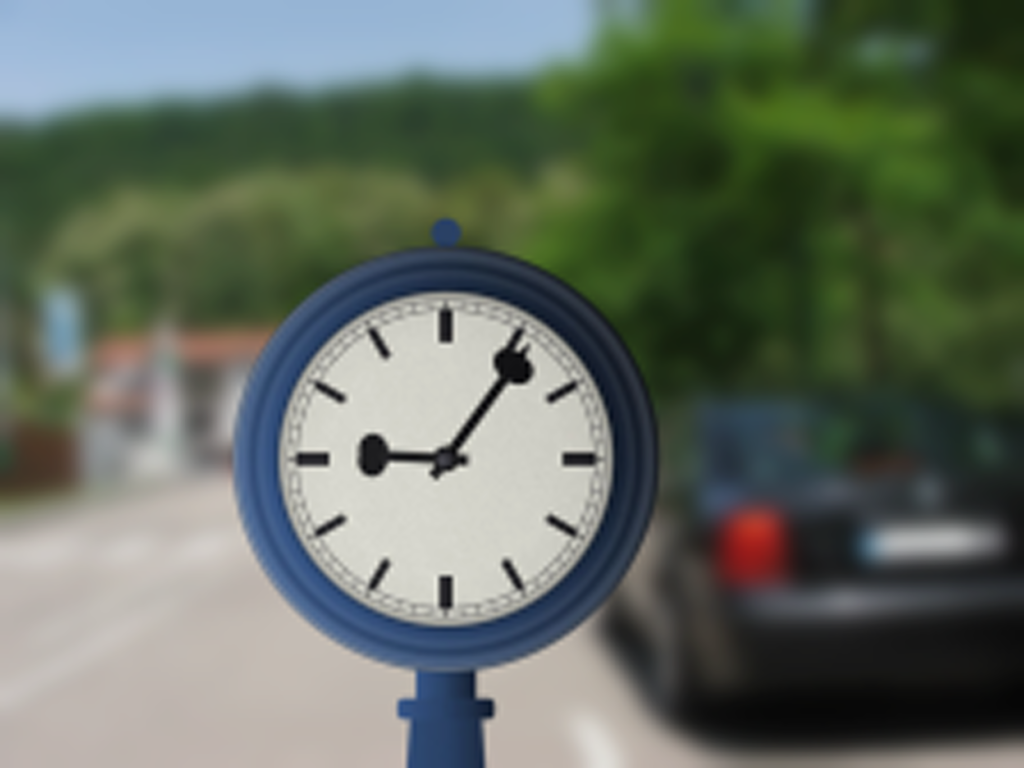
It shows 9:06
